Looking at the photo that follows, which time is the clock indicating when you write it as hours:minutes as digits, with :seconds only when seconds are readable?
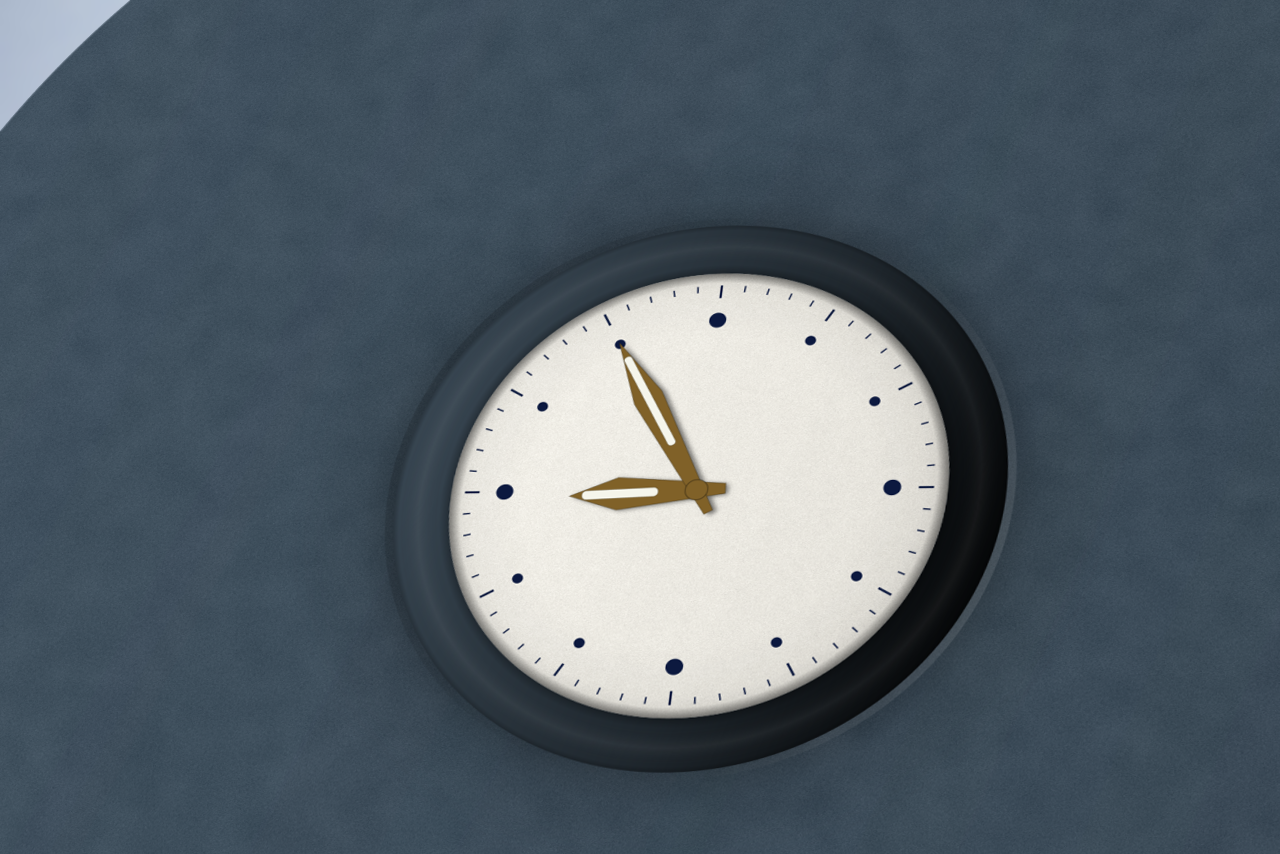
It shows 8:55
